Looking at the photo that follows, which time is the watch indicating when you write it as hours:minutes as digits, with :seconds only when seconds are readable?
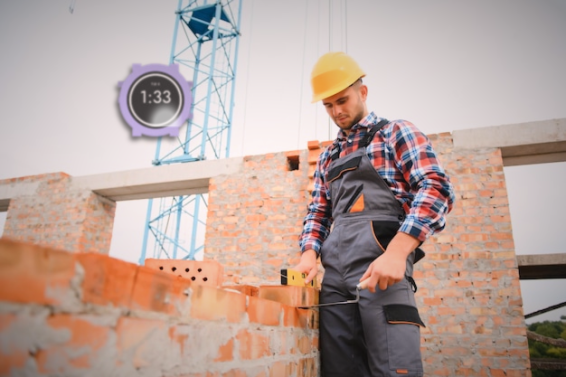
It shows 1:33
